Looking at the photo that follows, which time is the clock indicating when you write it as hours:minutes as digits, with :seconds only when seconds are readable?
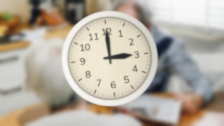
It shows 3:00
